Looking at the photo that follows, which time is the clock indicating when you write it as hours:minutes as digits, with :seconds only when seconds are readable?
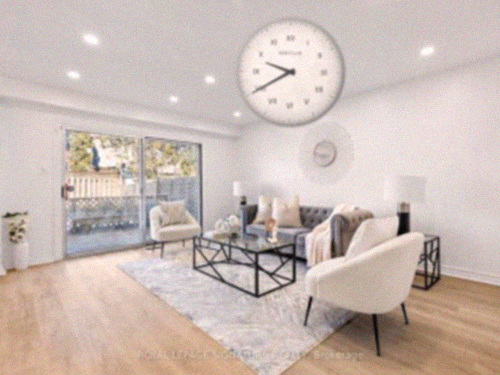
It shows 9:40
